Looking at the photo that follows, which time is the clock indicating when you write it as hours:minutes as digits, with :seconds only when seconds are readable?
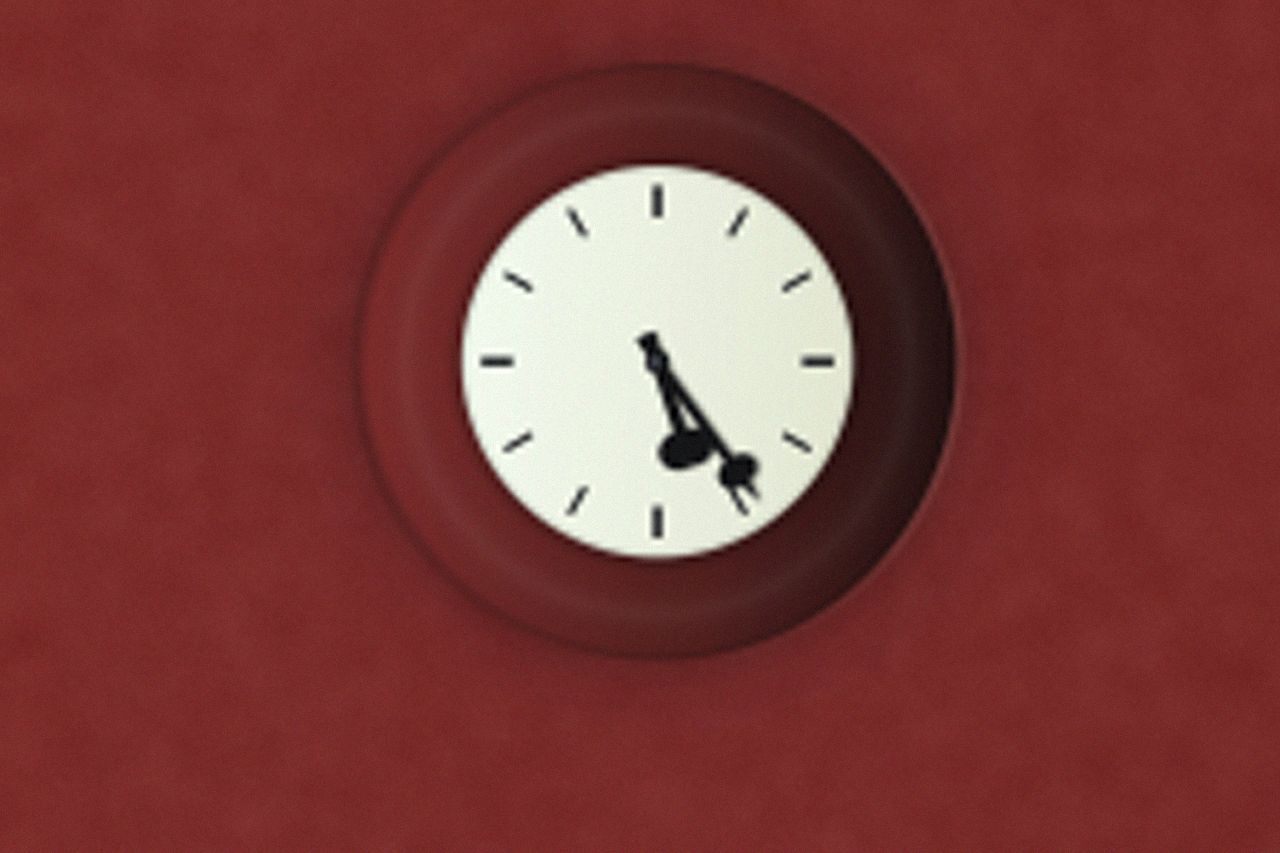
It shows 5:24
